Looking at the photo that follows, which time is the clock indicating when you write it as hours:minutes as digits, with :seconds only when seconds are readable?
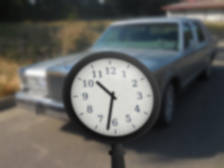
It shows 10:32
